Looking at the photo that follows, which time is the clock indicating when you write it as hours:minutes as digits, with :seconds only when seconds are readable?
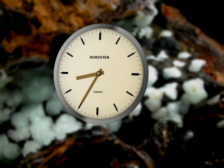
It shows 8:35
